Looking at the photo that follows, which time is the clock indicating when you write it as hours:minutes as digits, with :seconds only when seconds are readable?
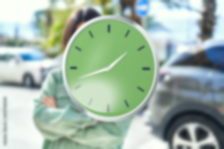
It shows 1:42
